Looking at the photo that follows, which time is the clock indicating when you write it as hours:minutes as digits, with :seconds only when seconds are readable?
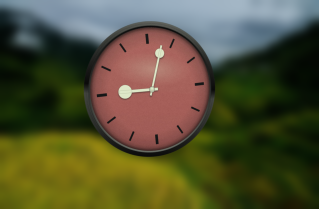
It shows 9:03
